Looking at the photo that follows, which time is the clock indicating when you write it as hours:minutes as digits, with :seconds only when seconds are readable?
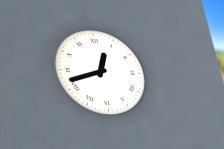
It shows 12:42
